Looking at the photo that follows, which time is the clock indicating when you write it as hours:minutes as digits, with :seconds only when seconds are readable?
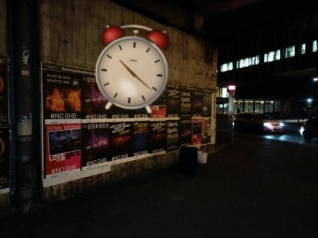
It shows 10:21
